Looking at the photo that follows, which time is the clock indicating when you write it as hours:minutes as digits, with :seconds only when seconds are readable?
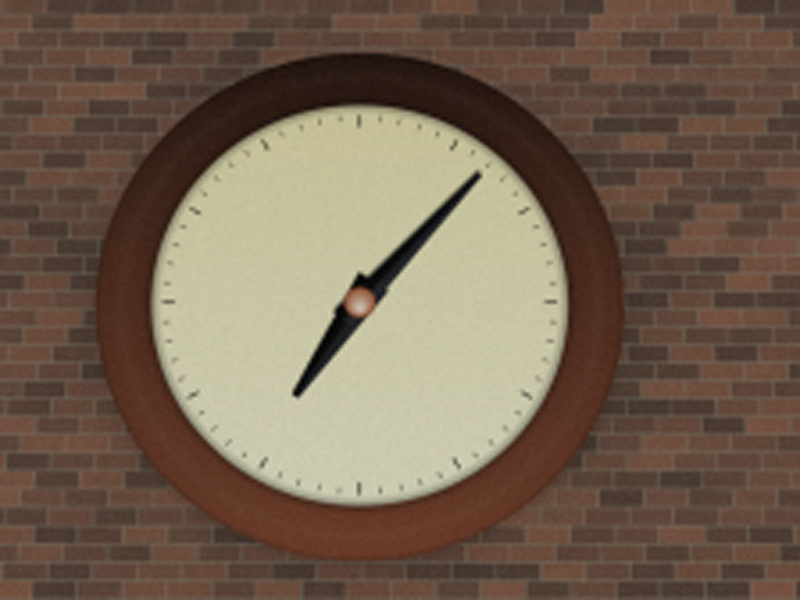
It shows 7:07
